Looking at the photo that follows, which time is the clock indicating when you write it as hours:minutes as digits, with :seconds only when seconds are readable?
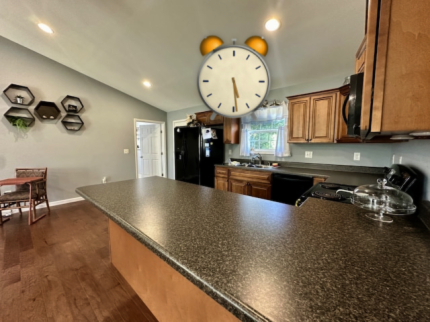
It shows 5:29
